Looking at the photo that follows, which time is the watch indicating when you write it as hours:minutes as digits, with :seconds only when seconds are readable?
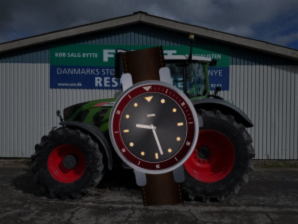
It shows 9:28
